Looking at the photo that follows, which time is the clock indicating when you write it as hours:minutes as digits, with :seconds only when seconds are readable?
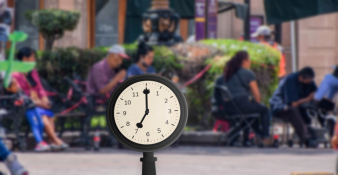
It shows 7:00
